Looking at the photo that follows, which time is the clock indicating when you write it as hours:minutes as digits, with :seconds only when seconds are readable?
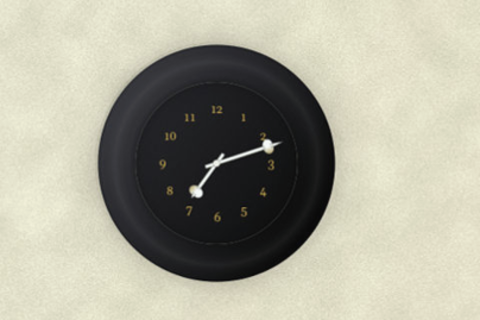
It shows 7:12
